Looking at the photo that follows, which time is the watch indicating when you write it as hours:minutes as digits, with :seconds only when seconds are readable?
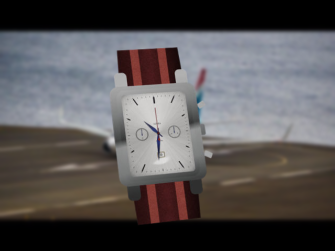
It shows 10:31
